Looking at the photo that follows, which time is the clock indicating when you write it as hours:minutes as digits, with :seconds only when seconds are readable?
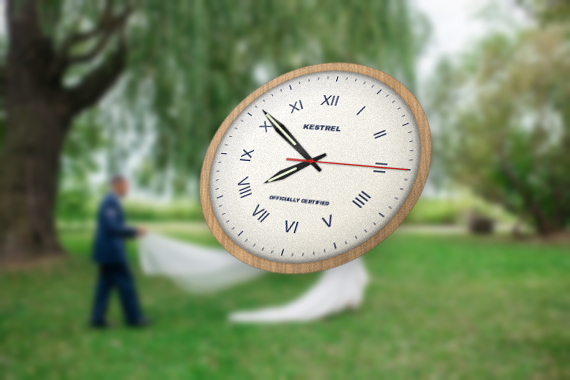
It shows 7:51:15
